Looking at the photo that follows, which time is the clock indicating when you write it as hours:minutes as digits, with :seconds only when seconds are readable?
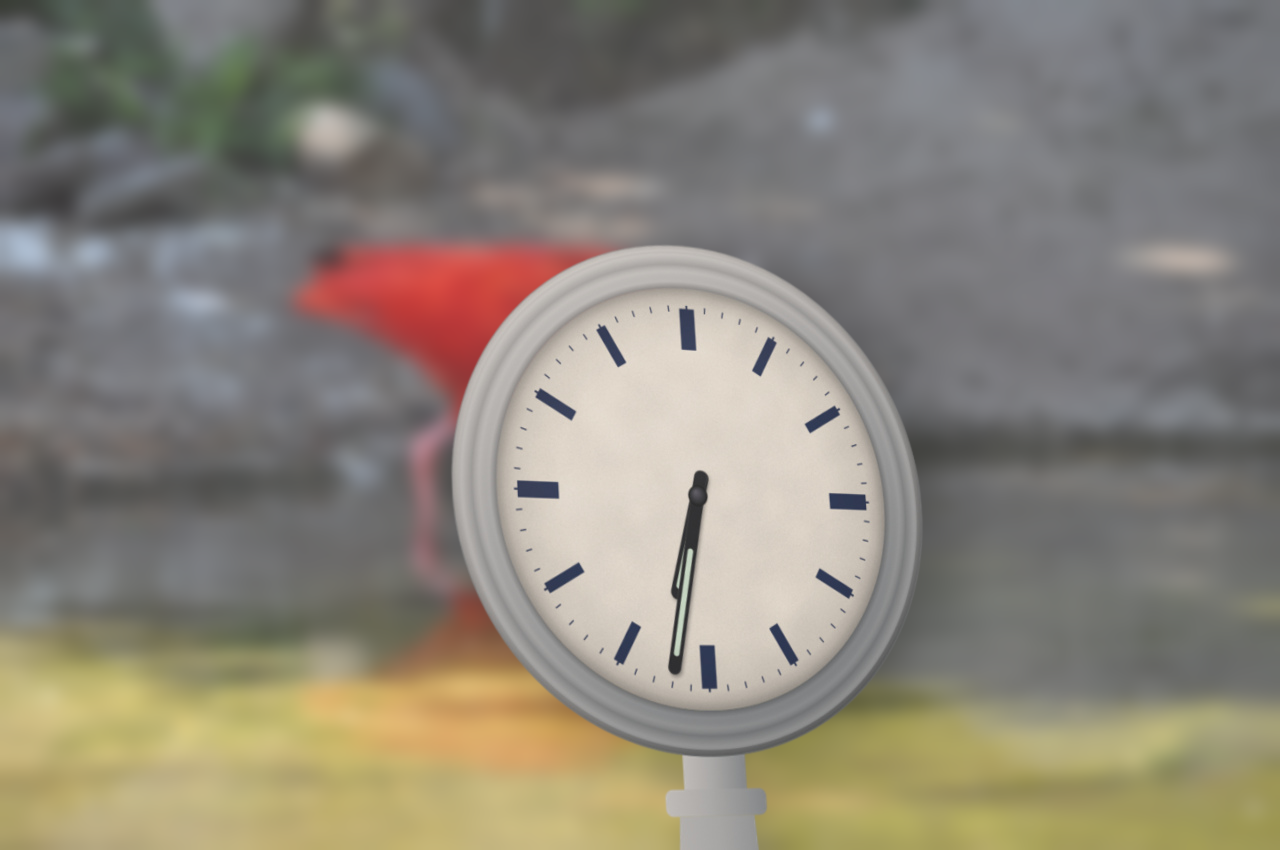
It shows 6:32
